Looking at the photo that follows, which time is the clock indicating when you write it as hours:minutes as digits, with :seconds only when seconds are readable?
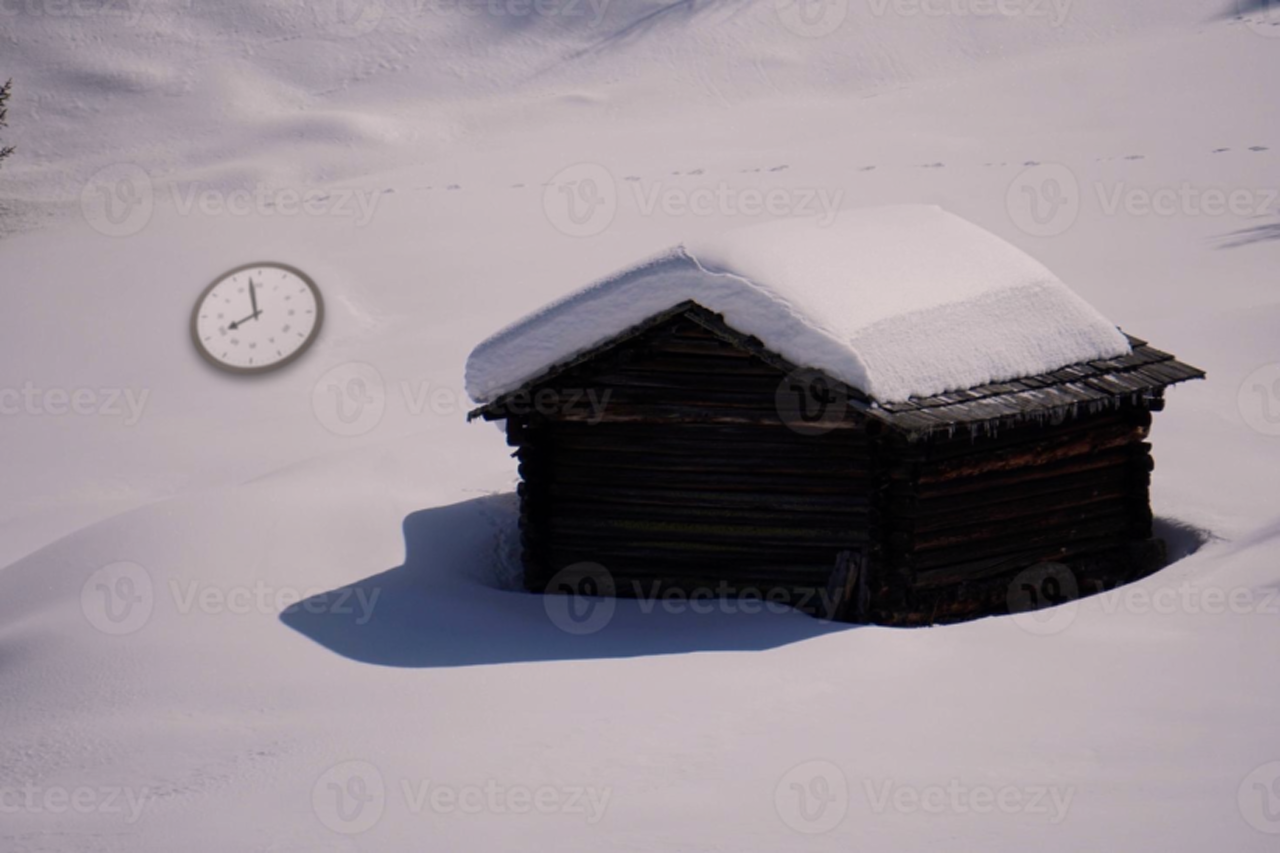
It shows 7:58
